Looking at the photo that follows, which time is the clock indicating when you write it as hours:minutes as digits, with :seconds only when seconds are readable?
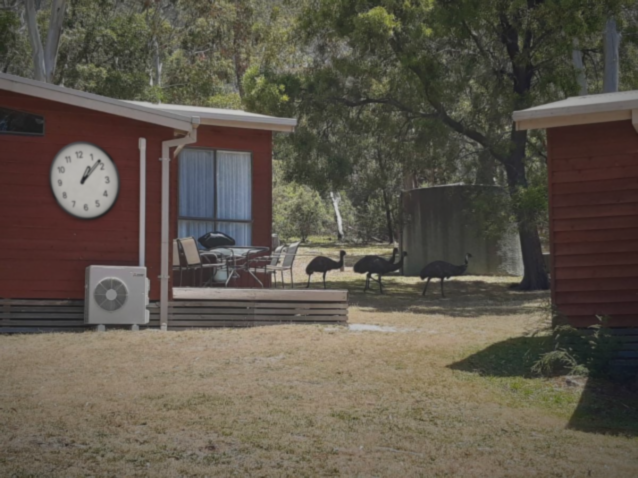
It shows 1:08
